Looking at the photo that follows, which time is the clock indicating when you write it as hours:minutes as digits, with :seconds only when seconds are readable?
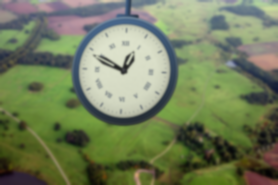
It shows 12:49
